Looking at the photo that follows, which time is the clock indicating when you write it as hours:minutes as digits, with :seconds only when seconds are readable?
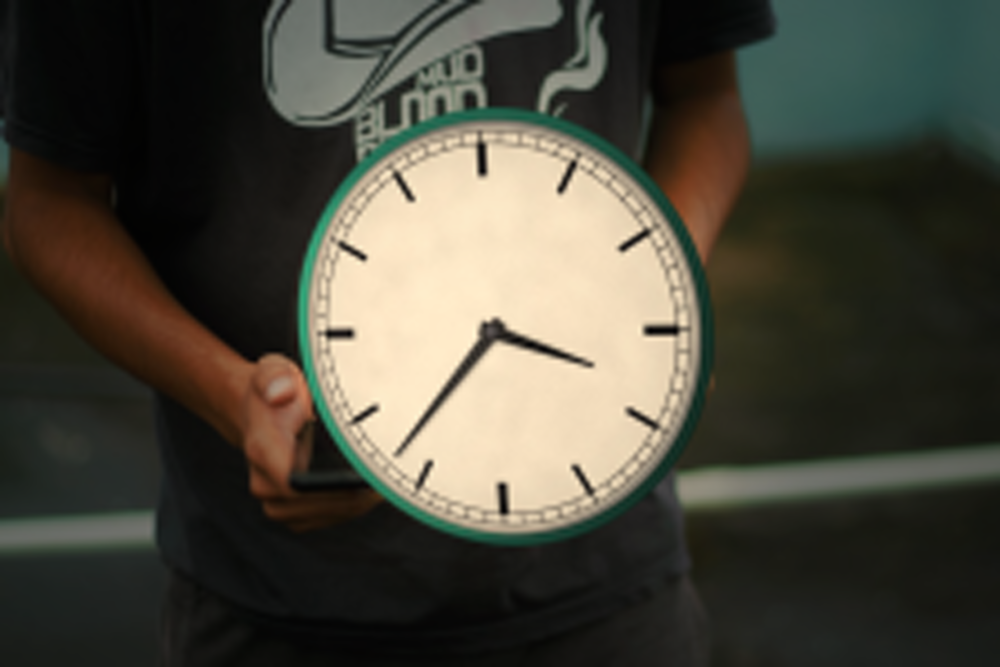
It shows 3:37
